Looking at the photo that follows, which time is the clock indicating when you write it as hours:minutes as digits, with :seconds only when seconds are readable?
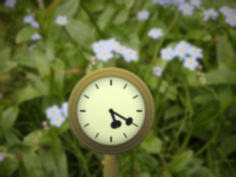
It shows 5:20
